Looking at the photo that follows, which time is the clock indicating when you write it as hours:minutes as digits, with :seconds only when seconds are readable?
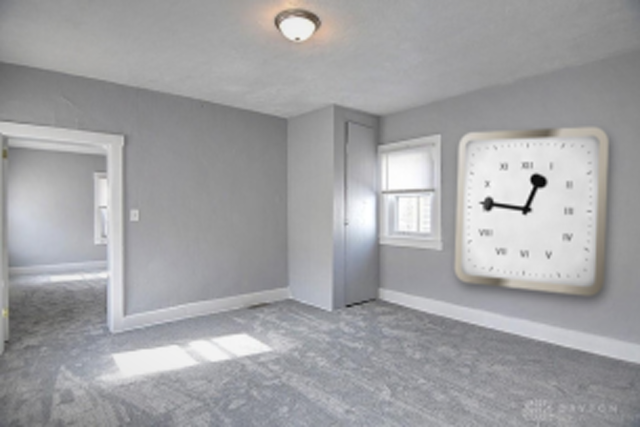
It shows 12:46
